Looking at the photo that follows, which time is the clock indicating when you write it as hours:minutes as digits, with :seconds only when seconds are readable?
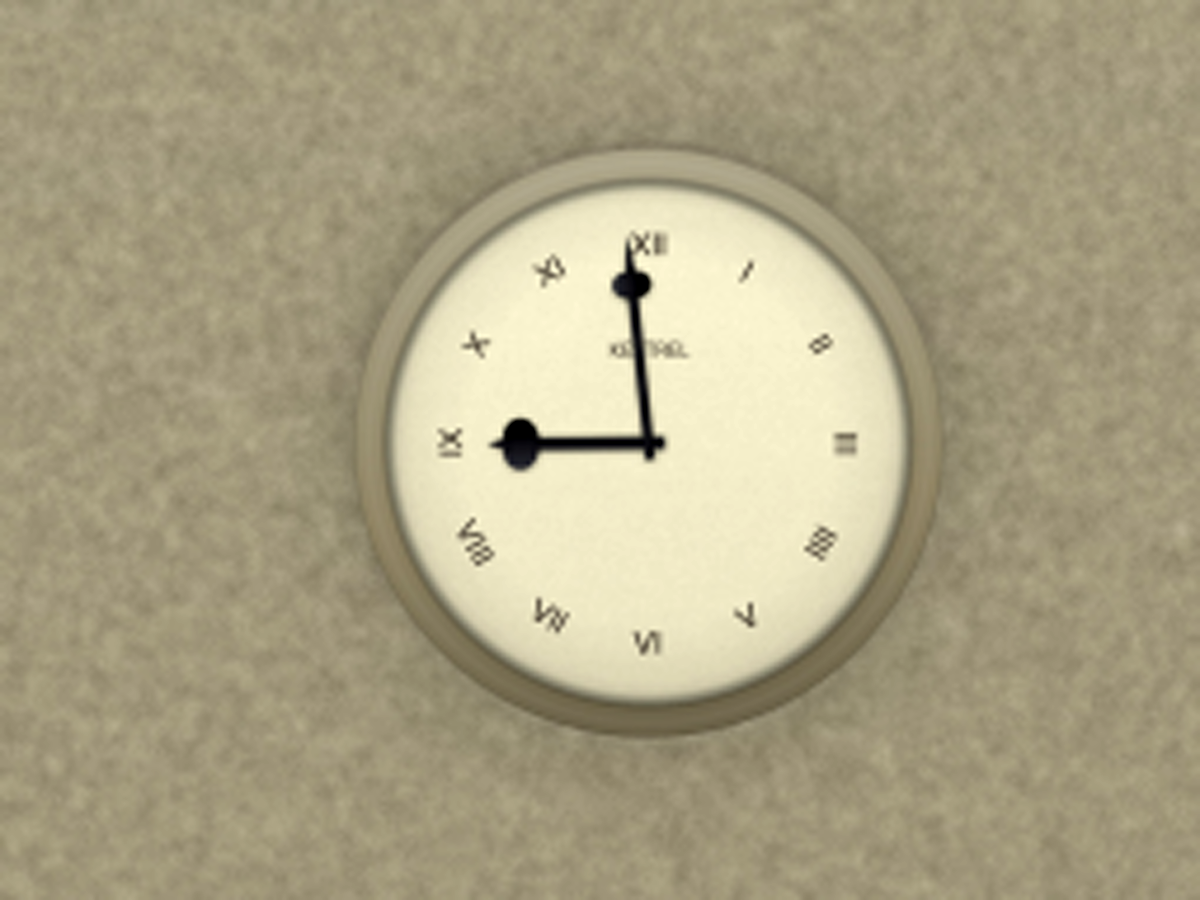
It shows 8:59
